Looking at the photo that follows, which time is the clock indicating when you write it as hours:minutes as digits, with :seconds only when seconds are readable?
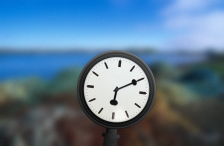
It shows 6:10
